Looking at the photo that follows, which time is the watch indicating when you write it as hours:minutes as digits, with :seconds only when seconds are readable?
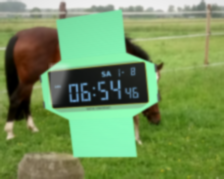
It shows 6:54
